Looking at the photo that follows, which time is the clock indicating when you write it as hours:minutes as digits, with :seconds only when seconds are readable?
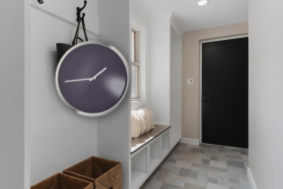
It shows 1:44
